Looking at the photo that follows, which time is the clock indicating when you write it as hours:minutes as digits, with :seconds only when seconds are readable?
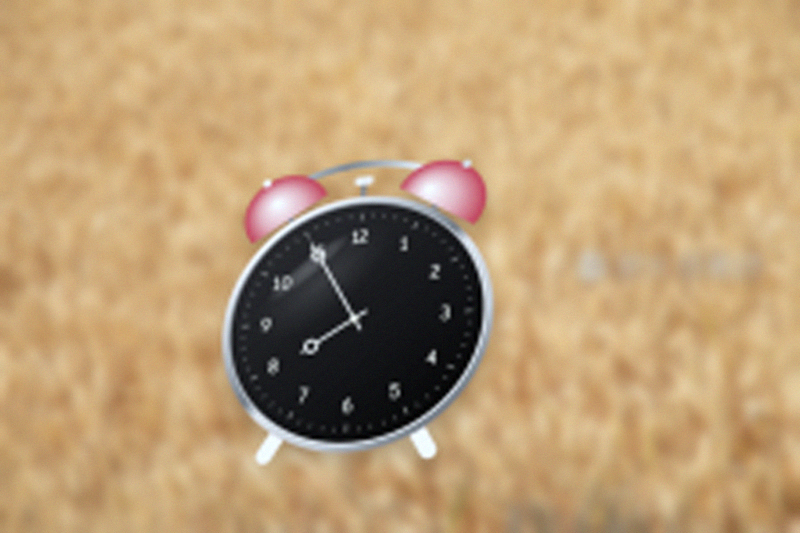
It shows 7:55
